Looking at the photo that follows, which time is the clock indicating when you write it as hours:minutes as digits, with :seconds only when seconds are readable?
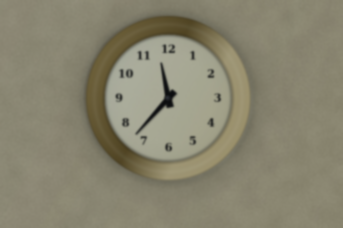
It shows 11:37
